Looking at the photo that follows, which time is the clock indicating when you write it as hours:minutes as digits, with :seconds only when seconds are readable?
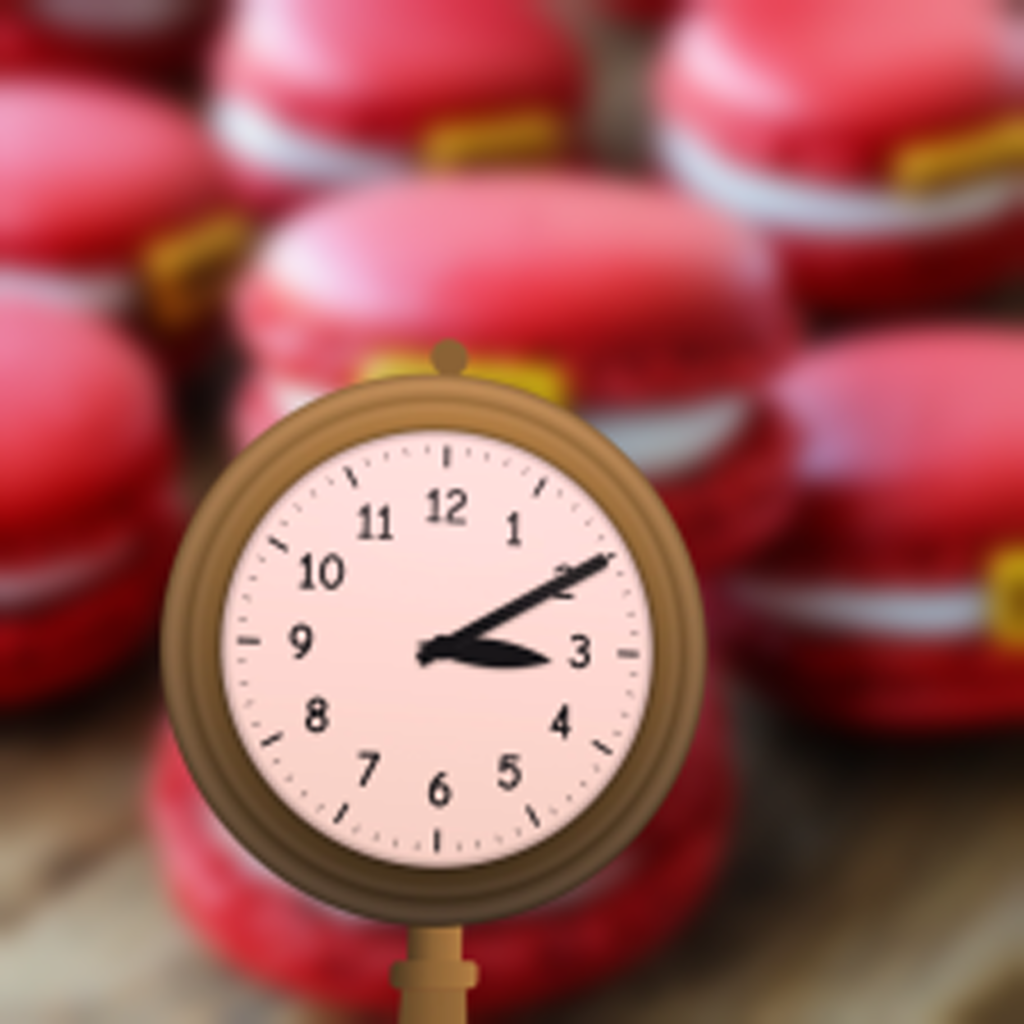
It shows 3:10
